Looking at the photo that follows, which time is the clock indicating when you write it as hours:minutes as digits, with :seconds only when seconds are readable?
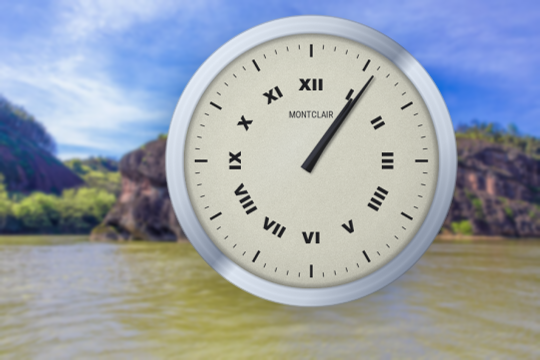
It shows 1:06
